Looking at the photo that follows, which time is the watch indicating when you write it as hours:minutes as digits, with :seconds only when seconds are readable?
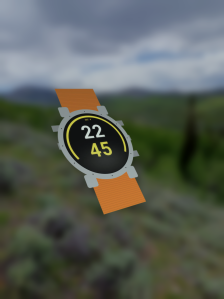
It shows 22:45
